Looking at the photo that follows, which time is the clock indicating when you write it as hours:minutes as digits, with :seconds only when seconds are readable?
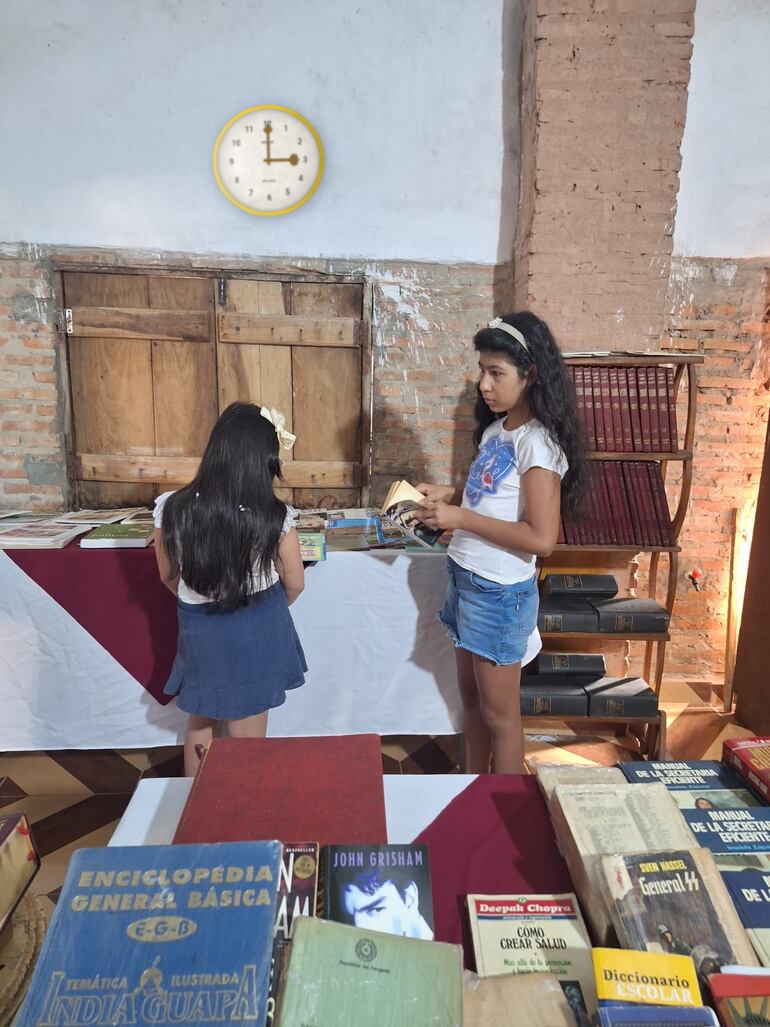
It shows 3:00
